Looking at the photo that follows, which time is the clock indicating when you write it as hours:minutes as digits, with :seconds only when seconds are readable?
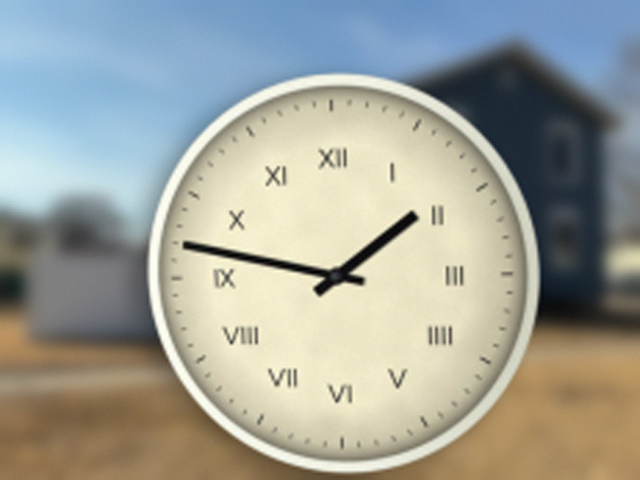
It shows 1:47
